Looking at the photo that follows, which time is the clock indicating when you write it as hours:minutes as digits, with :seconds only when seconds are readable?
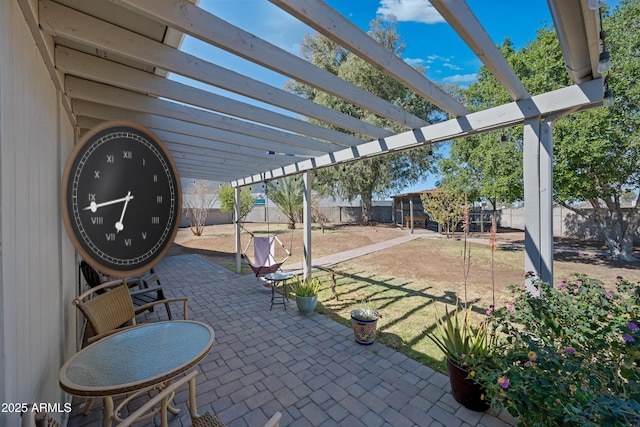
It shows 6:43
